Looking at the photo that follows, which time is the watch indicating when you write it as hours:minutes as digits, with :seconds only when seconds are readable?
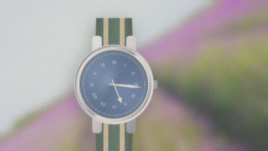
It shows 5:16
